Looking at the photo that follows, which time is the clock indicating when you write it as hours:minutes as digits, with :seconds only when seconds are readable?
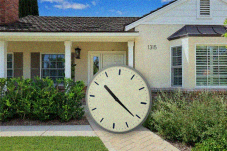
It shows 10:21
